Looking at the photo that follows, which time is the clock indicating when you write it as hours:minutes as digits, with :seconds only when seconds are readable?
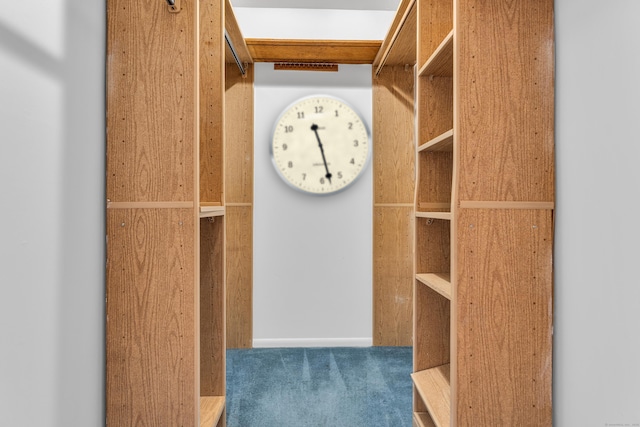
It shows 11:28
